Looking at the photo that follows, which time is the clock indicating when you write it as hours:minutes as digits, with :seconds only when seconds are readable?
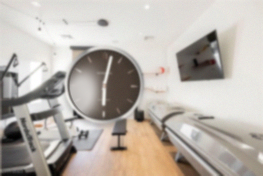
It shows 6:02
